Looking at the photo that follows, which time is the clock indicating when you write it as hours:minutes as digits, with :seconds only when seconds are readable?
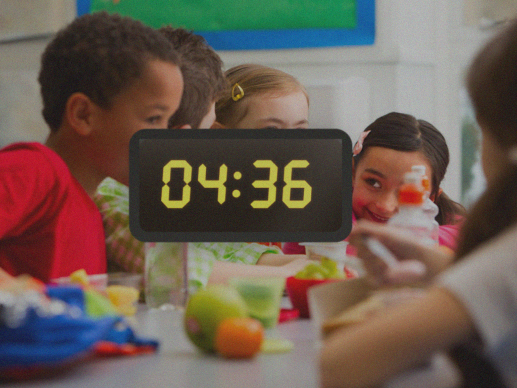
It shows 4:36
